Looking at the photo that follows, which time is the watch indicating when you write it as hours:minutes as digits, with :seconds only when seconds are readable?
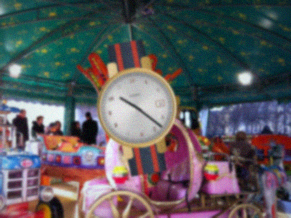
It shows 10:23
